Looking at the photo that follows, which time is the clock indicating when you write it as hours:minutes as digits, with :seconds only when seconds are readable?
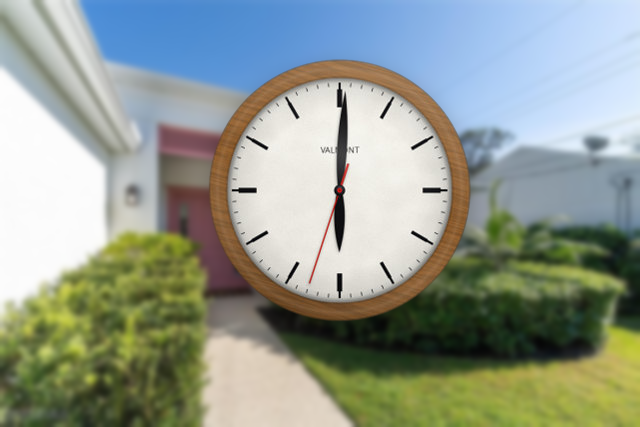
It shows 6:00:33
